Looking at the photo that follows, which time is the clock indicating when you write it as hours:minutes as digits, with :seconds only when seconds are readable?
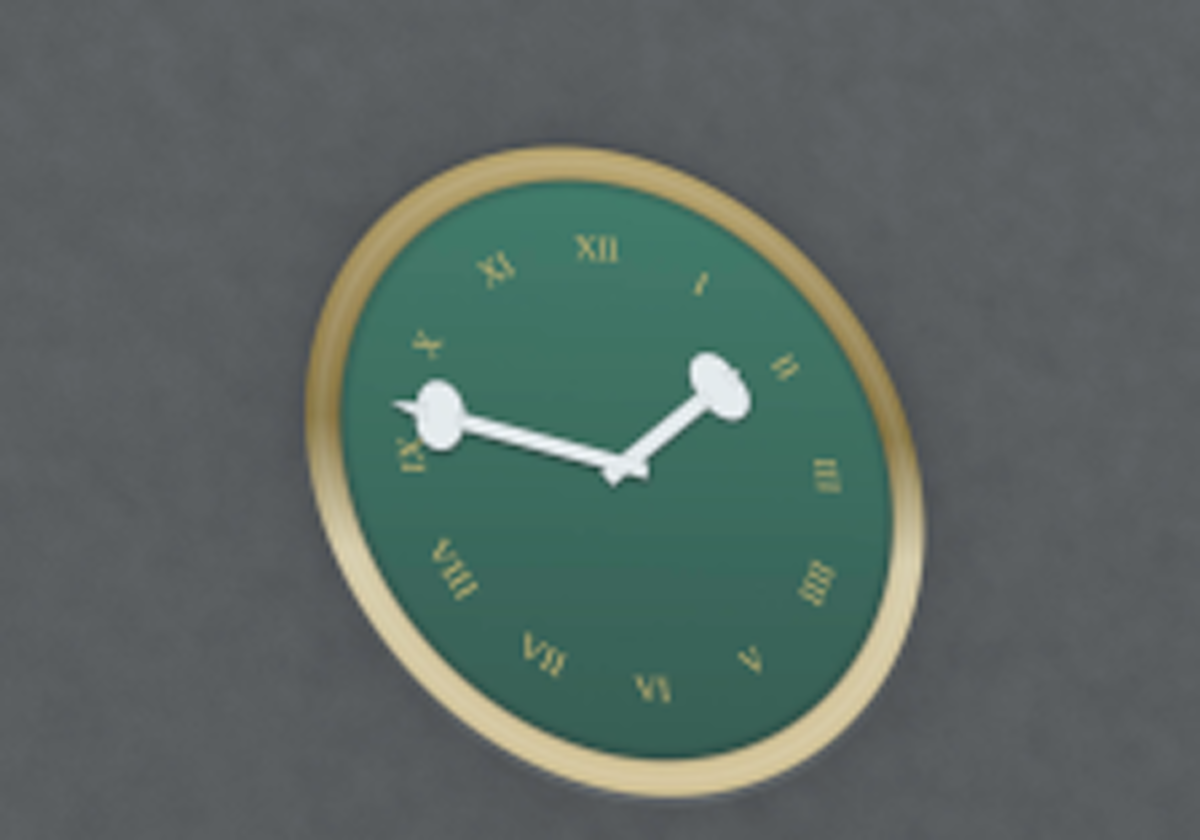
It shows 1:47
